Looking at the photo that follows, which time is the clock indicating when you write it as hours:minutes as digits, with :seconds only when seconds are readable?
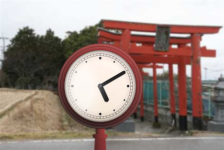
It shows 5:10
